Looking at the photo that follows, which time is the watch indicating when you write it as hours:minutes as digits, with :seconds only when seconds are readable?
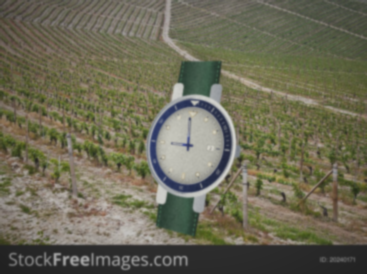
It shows 8:59
